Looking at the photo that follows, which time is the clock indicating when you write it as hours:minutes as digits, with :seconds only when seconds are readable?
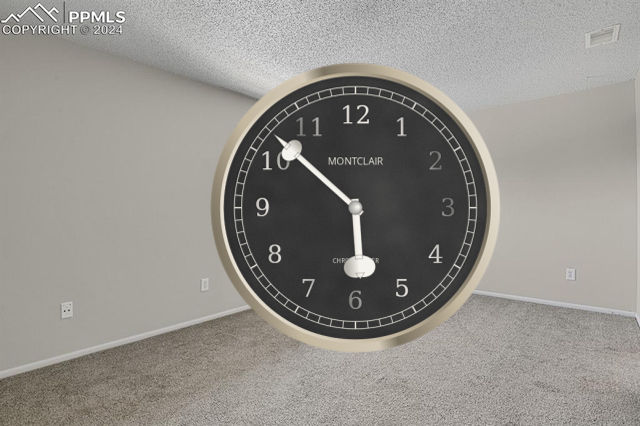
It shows 5:52
